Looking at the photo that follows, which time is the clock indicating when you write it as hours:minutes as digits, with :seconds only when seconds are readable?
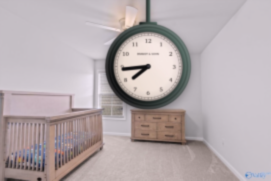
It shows 7:44
